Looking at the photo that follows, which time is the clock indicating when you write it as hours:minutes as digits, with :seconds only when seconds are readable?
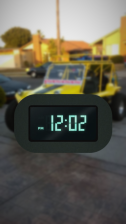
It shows 12:02
